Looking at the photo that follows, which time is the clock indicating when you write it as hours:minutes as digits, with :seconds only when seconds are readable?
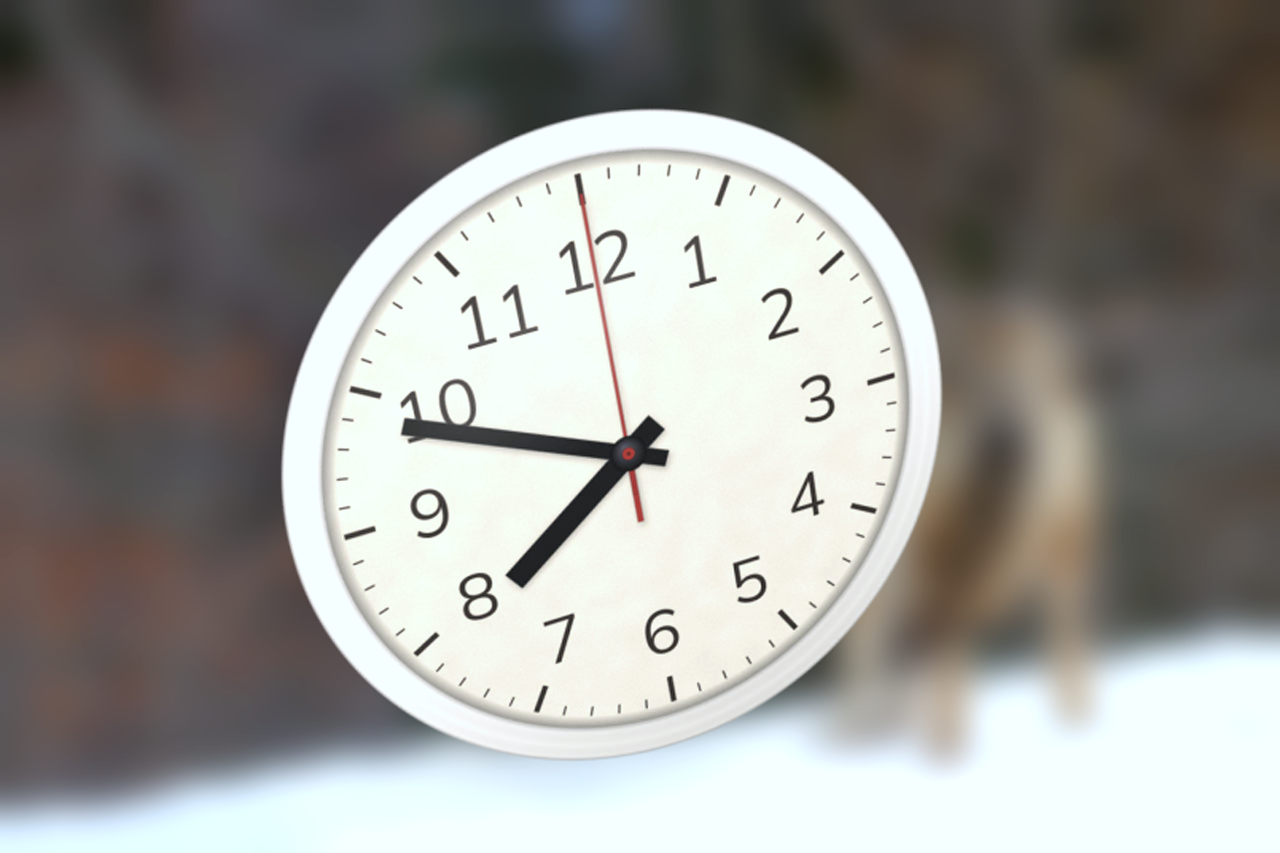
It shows 7:49:00
